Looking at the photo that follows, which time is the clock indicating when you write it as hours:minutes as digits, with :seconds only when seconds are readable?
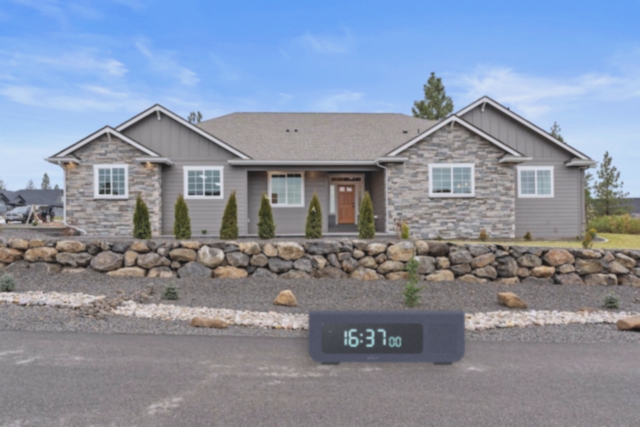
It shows 16:37
